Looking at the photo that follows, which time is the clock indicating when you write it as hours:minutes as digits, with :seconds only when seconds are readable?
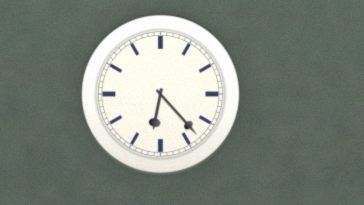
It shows 6:23
